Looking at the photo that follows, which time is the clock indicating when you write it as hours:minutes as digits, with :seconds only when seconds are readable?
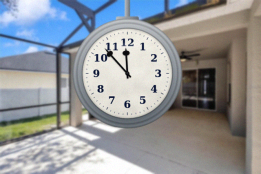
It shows 11:53
